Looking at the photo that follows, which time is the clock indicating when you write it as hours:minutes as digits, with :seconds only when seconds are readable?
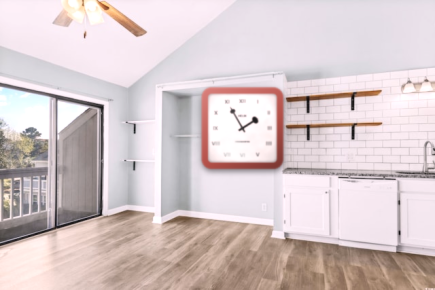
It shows 1:55
